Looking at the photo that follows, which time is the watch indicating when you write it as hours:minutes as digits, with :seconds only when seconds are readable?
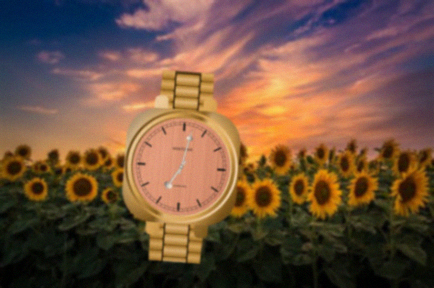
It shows 7:02
